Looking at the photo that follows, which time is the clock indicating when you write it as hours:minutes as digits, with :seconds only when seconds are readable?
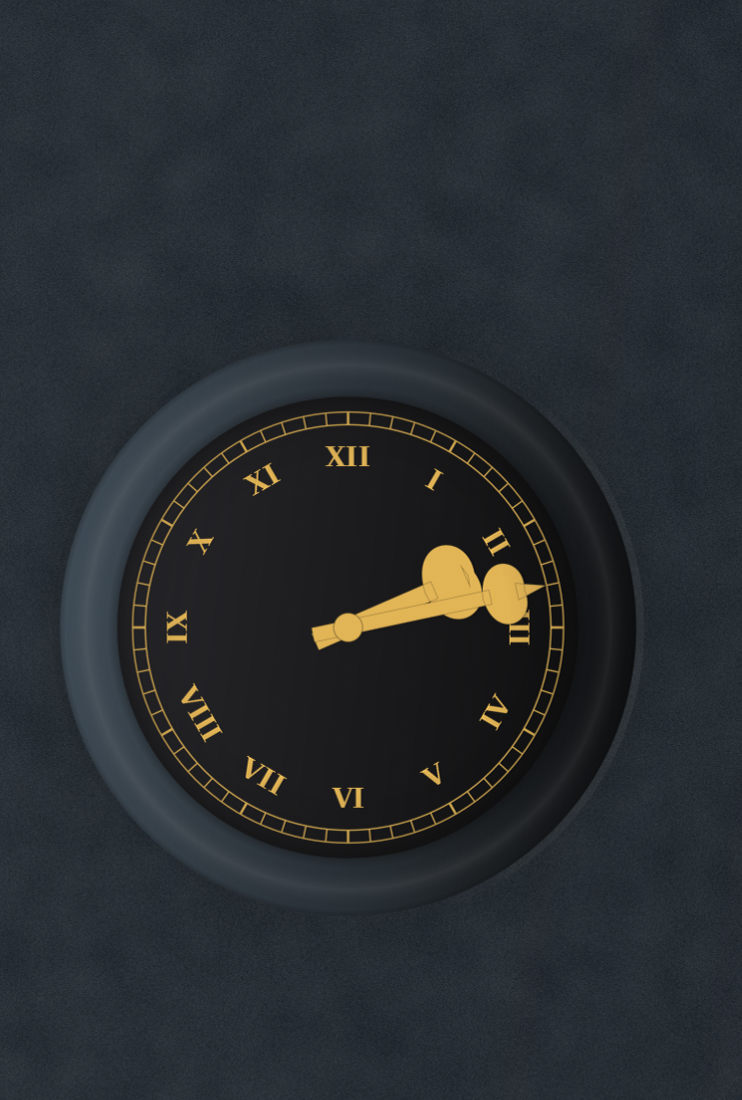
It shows 2:13
